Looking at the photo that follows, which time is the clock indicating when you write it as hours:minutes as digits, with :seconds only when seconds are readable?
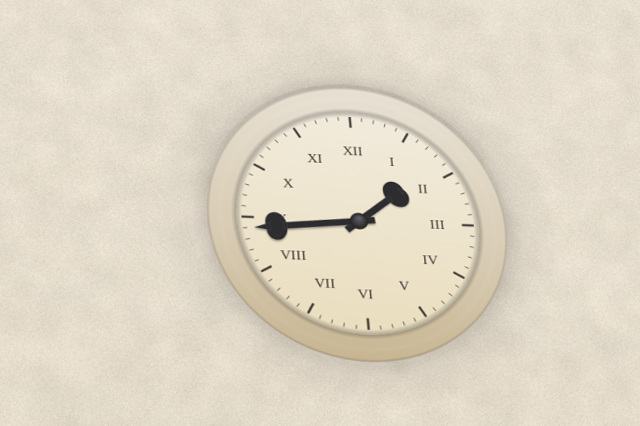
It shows 1:44
